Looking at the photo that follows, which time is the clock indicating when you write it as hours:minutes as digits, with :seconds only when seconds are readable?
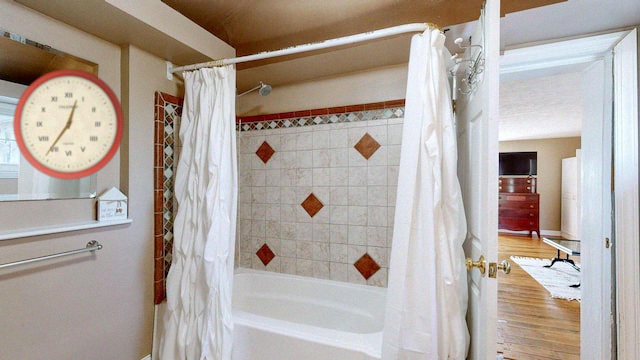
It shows 12:36
